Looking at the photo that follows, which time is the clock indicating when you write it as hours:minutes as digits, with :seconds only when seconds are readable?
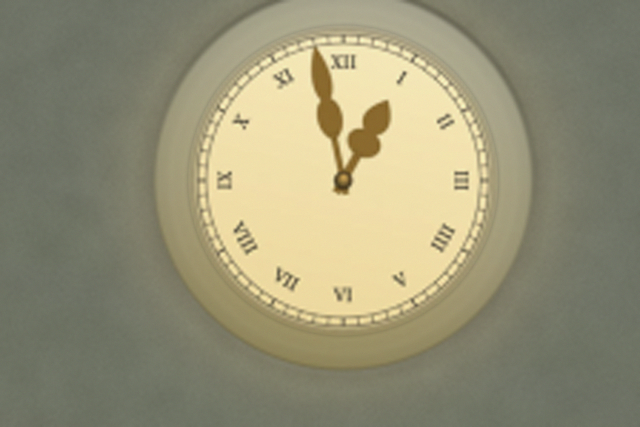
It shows 12:58
